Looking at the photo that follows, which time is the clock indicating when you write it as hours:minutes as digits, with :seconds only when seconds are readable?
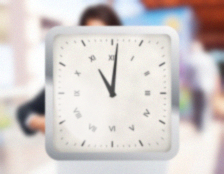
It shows 11:01
